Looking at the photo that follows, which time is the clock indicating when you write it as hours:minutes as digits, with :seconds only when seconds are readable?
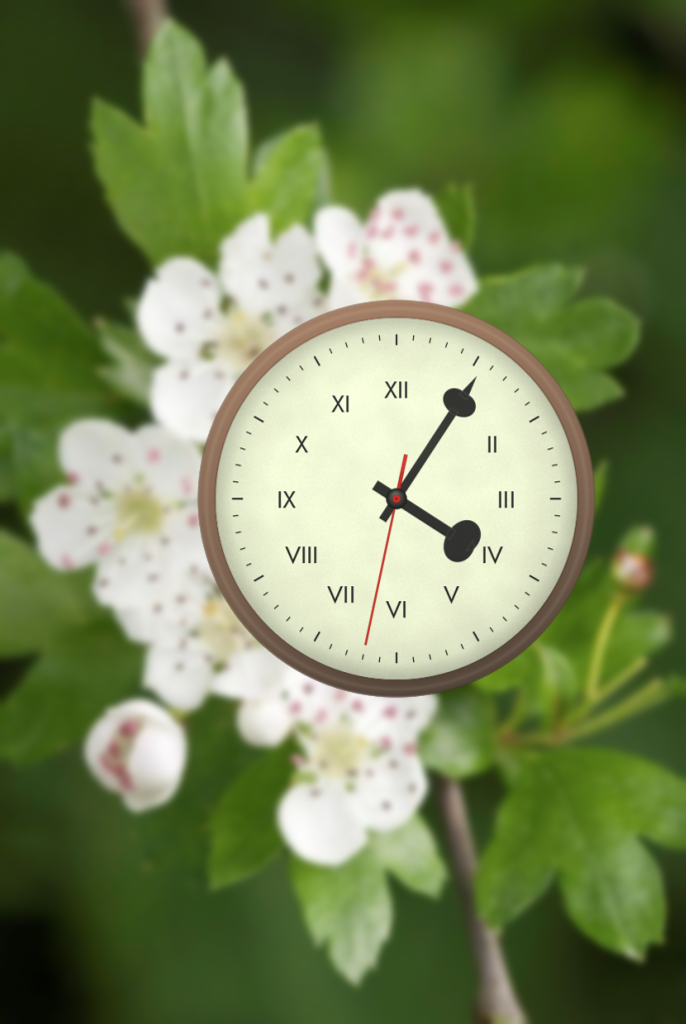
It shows 4:05:32
